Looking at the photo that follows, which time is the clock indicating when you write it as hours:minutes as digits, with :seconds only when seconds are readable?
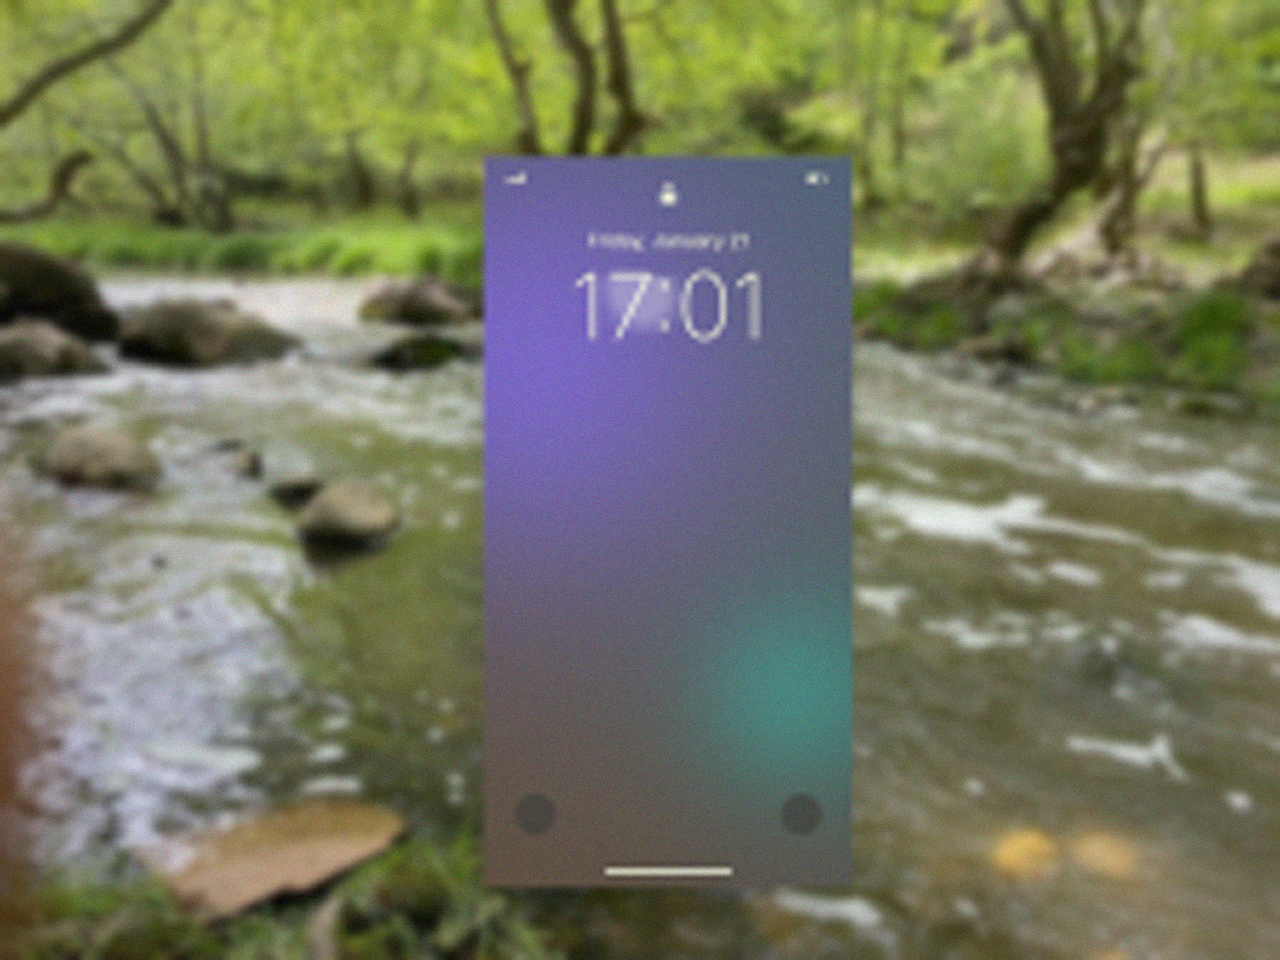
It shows 17:01
